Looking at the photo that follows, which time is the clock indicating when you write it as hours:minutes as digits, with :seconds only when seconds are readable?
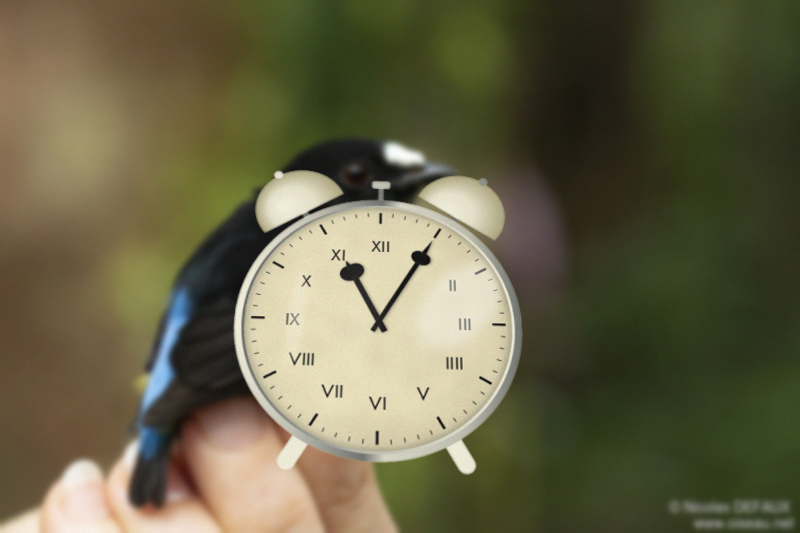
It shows 11:05
